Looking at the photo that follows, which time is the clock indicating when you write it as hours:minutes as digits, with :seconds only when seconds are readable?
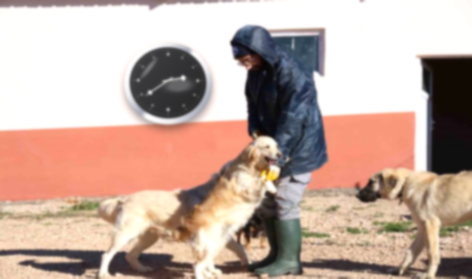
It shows 2:39
